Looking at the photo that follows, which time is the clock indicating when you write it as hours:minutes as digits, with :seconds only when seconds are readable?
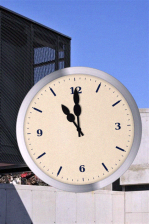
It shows 11:00
